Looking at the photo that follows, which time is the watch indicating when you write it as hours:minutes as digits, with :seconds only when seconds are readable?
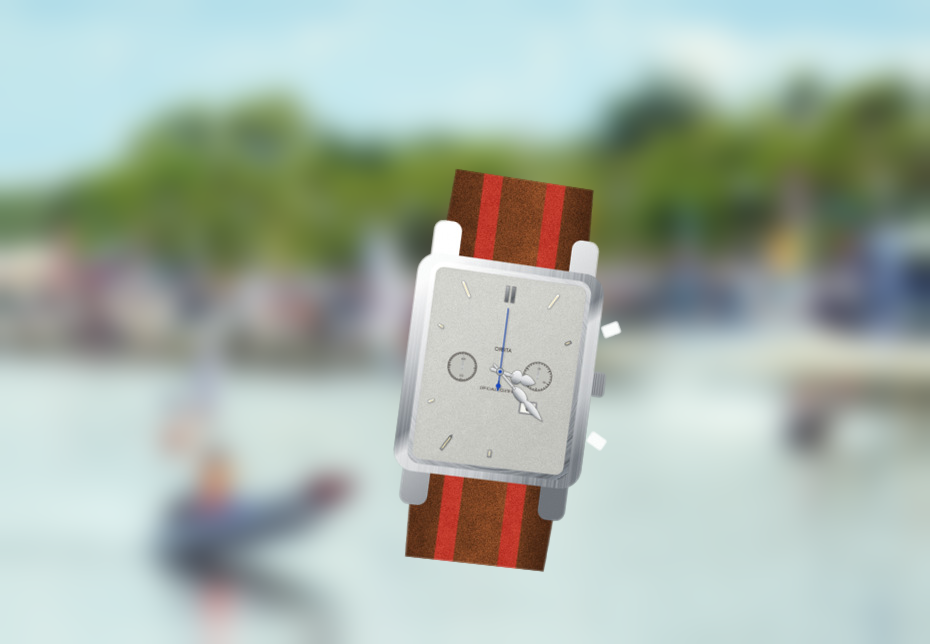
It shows 3:22
